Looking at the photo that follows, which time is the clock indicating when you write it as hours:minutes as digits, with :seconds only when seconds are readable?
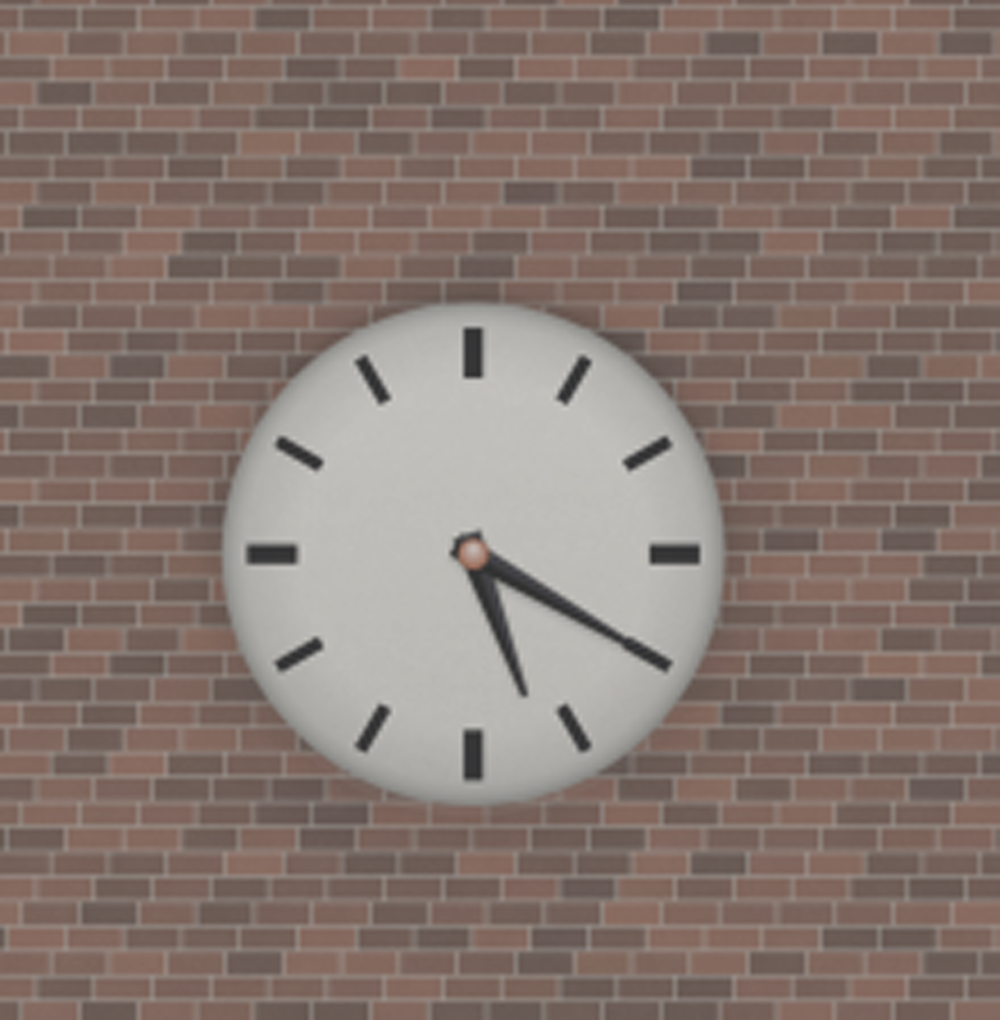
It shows 5:20
